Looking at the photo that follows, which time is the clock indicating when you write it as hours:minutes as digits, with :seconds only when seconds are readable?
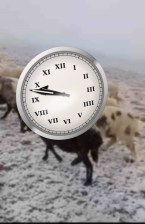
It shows 9:48
